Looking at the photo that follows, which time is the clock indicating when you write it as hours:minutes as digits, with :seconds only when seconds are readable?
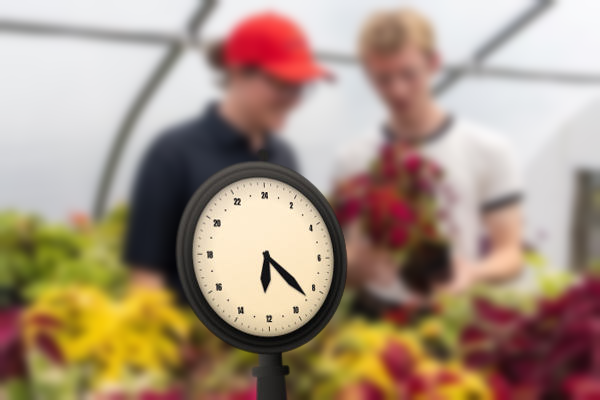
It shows 12:22
